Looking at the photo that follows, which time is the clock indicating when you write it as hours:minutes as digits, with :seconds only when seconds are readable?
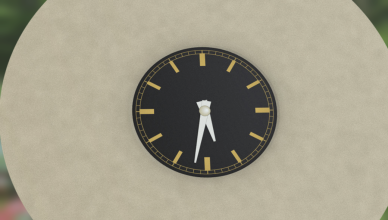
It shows 5:32
